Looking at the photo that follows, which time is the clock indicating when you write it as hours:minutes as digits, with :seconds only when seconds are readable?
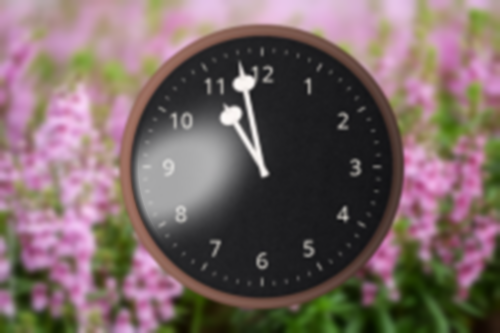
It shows 10:58
